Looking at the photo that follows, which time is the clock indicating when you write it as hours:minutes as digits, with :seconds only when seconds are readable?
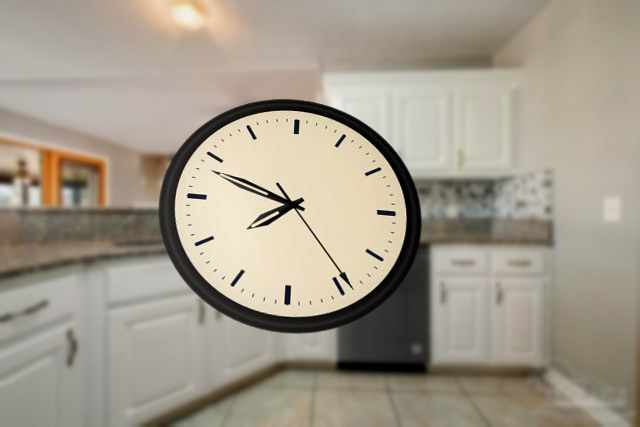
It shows 7:48:24
